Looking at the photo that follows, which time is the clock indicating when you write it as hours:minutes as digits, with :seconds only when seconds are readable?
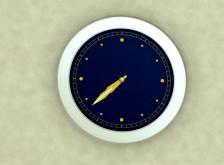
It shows 7:38
